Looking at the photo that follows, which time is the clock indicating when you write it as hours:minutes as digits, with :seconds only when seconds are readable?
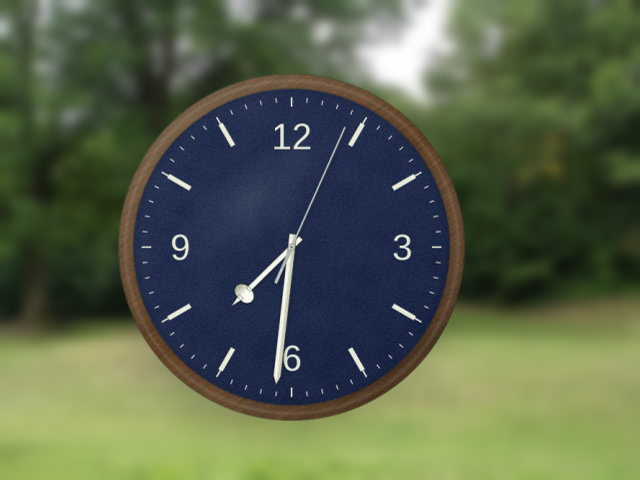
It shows 7:31:04
